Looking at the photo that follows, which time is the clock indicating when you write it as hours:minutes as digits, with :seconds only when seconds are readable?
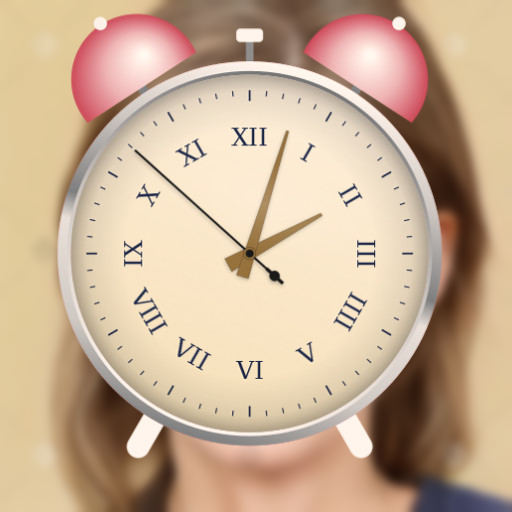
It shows 2:02:52
